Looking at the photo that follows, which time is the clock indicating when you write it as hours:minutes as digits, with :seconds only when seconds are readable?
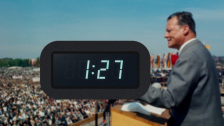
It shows 1:27
